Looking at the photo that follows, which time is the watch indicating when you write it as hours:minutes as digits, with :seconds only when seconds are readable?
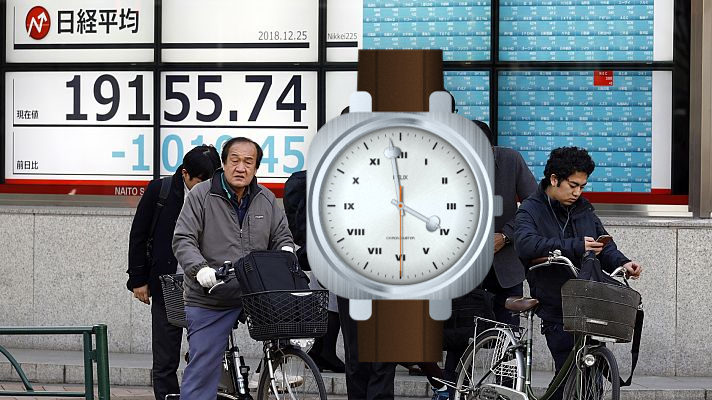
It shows 3:58:30
